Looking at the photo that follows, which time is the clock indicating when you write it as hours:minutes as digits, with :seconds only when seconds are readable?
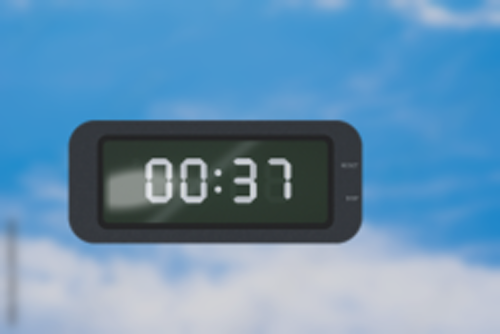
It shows 0:37
